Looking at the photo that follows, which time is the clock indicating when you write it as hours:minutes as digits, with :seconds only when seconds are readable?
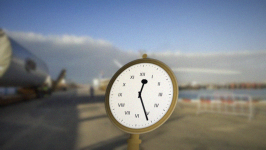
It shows 12:26
